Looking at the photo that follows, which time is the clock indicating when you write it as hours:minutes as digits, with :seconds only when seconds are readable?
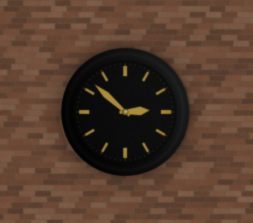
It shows 2:52
